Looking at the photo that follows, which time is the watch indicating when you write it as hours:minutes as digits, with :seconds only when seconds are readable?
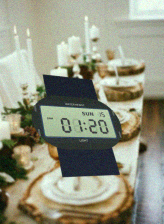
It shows 1:20
